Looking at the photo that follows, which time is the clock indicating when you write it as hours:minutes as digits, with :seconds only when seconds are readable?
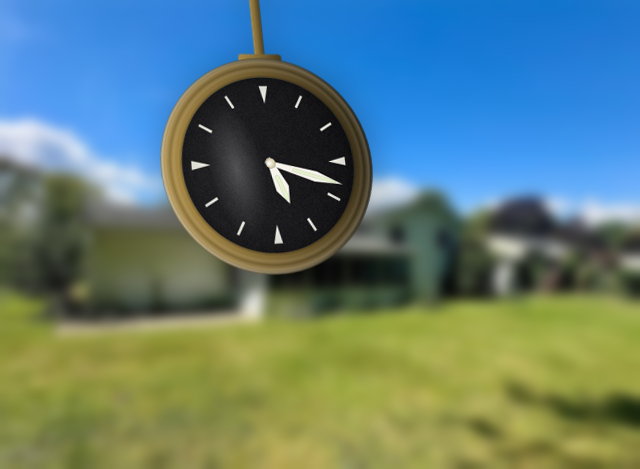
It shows 5:18
